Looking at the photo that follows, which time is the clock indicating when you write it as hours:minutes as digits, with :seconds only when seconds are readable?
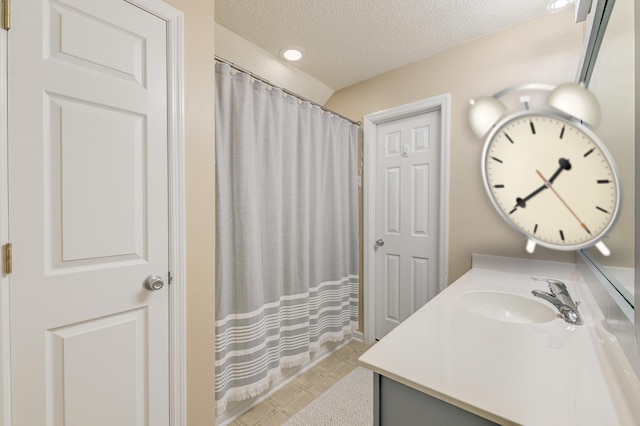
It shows 1:40:25
